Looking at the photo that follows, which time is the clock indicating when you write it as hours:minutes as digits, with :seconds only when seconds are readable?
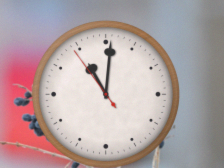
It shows 11:00:54
